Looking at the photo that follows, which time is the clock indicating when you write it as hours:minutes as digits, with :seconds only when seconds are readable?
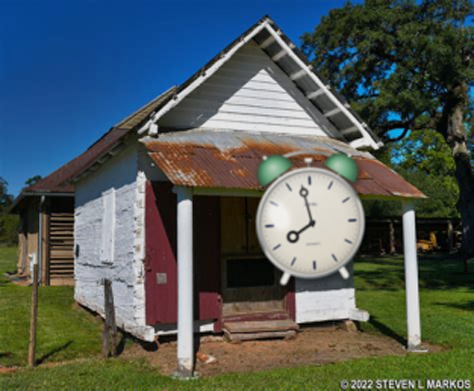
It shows 7:58
